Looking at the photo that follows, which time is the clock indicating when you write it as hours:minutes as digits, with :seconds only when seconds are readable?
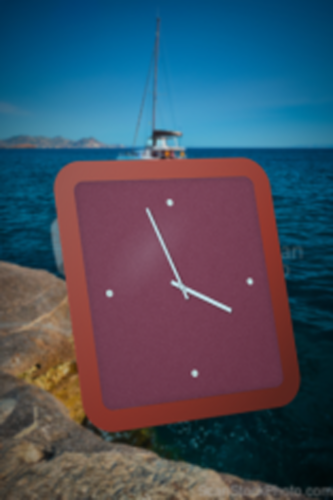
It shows 3:57
